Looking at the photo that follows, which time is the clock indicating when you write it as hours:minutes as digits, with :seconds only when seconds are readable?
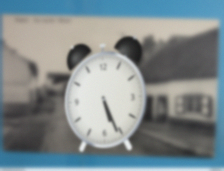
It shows 5:26
